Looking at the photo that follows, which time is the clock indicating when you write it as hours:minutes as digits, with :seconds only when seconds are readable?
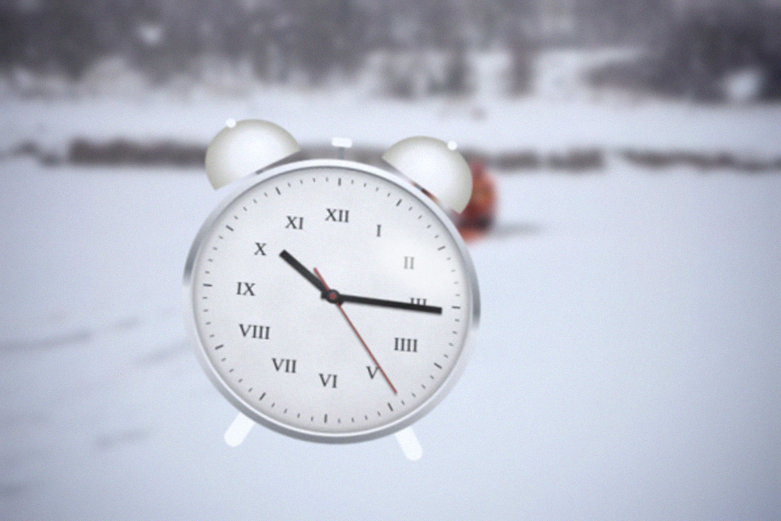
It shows 10:15:24
